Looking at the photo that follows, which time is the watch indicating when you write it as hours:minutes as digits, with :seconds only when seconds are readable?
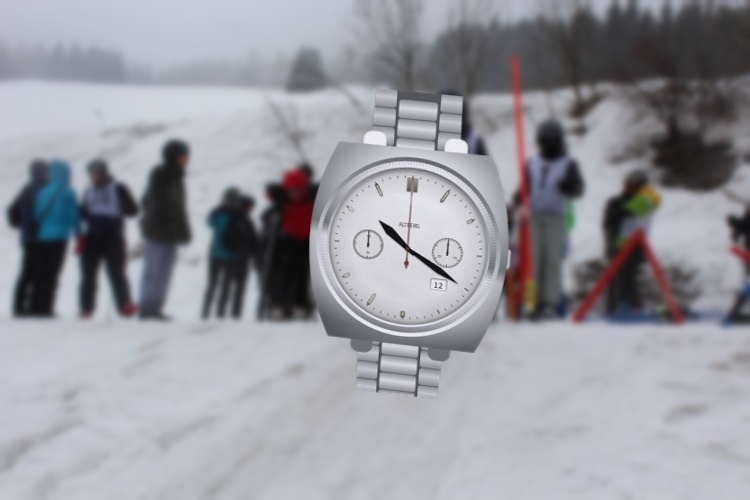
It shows 10:20
